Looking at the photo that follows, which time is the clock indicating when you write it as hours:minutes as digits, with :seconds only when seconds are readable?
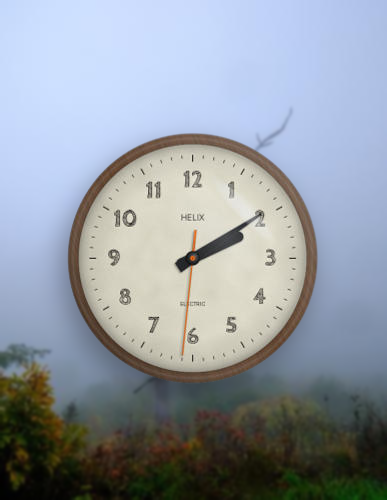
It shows 2:09:31
